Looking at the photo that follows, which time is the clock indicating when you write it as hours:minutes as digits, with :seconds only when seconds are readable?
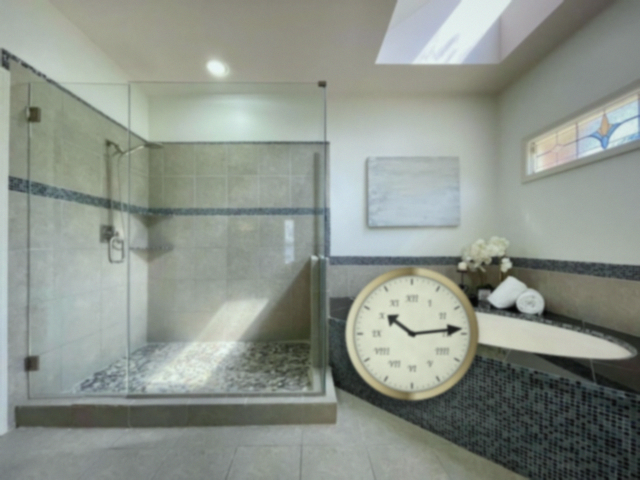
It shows 10:14
